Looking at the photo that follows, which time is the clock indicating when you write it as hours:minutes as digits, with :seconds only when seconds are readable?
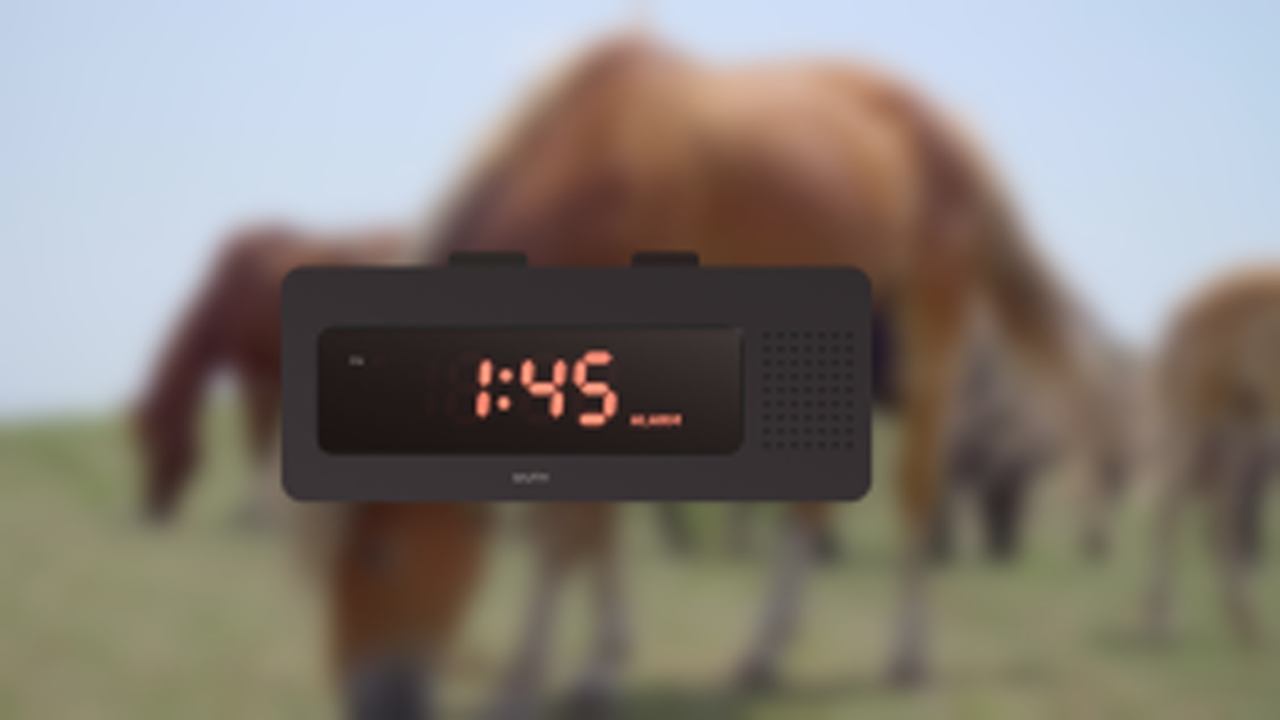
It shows 1:45
